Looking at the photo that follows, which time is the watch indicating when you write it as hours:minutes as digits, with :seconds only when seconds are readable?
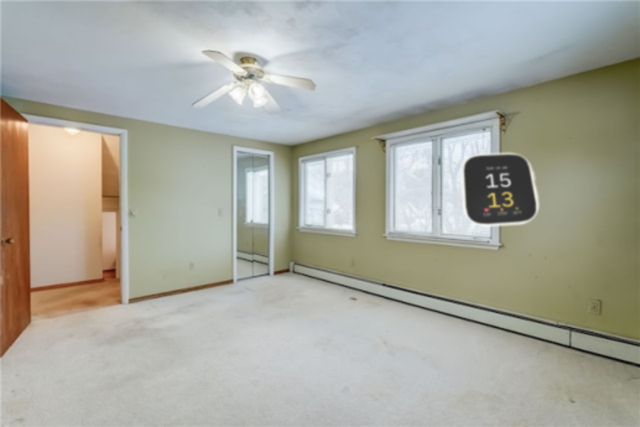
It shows 15:13
